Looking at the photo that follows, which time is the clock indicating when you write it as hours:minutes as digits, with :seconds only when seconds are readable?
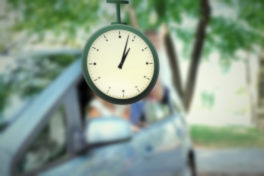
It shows 1:03
